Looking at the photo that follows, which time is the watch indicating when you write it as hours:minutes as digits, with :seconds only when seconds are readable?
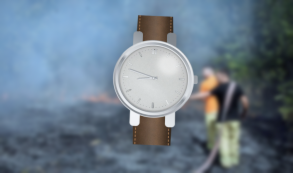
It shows 8:48
